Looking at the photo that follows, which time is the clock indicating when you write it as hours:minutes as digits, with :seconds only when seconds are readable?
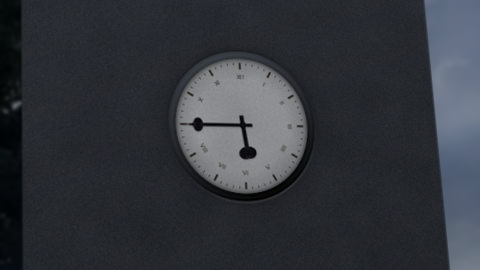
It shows 5:45
